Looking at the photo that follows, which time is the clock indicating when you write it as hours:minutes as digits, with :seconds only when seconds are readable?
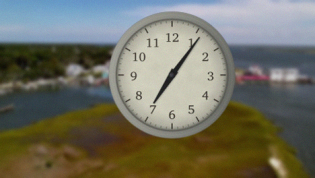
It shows 7:06
